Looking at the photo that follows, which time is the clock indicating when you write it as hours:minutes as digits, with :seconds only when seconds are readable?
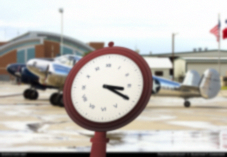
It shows 3:20
